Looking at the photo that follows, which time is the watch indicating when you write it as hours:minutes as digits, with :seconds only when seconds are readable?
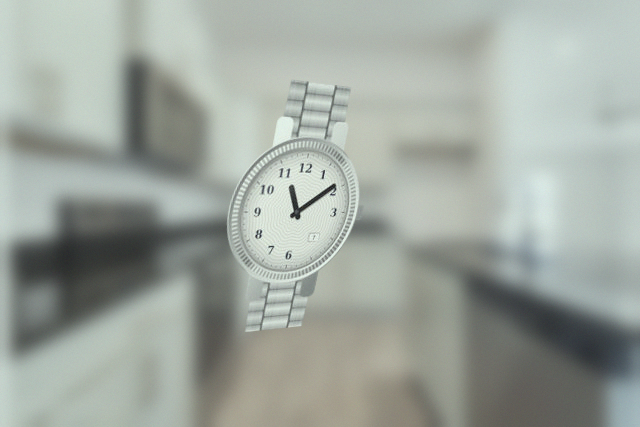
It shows 11:09
